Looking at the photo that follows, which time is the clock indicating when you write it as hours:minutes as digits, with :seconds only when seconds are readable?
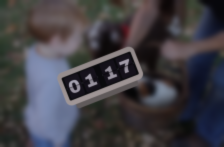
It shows 1:17
